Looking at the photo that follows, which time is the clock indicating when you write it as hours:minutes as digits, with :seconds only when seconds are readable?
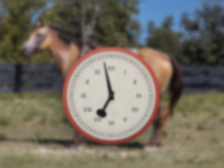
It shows 6:58
